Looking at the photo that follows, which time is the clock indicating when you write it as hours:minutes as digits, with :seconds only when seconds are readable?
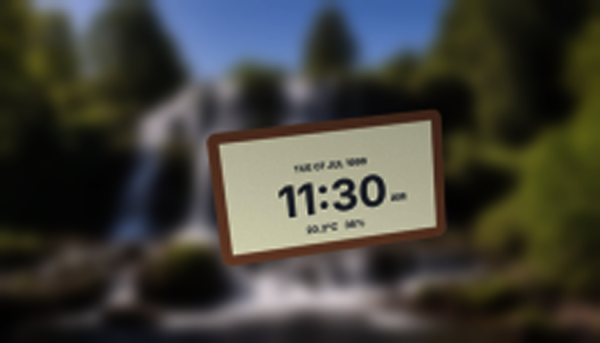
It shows 11:30
